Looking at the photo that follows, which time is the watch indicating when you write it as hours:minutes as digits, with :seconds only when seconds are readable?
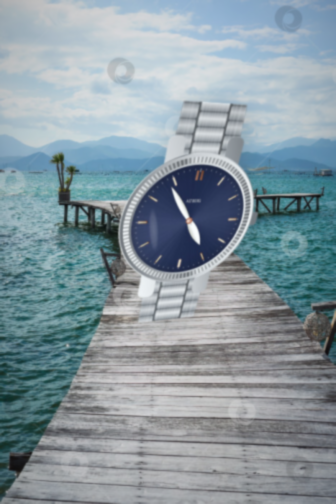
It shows 4:54
